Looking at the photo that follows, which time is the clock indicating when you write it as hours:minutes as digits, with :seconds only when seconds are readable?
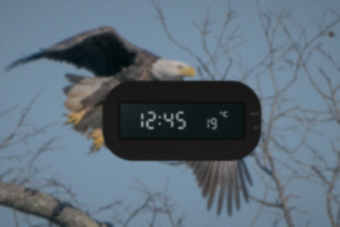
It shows 12:45
